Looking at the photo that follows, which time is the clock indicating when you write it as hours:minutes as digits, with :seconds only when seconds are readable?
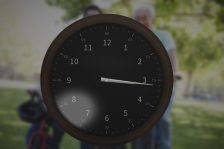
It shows 3:16
